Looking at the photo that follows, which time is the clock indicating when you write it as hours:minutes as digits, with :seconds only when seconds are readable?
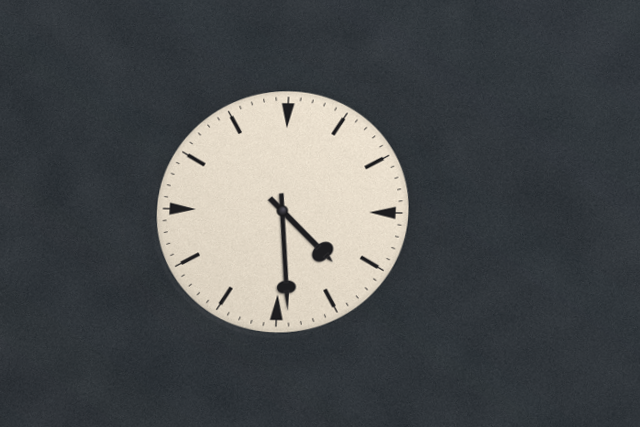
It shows 4:29
